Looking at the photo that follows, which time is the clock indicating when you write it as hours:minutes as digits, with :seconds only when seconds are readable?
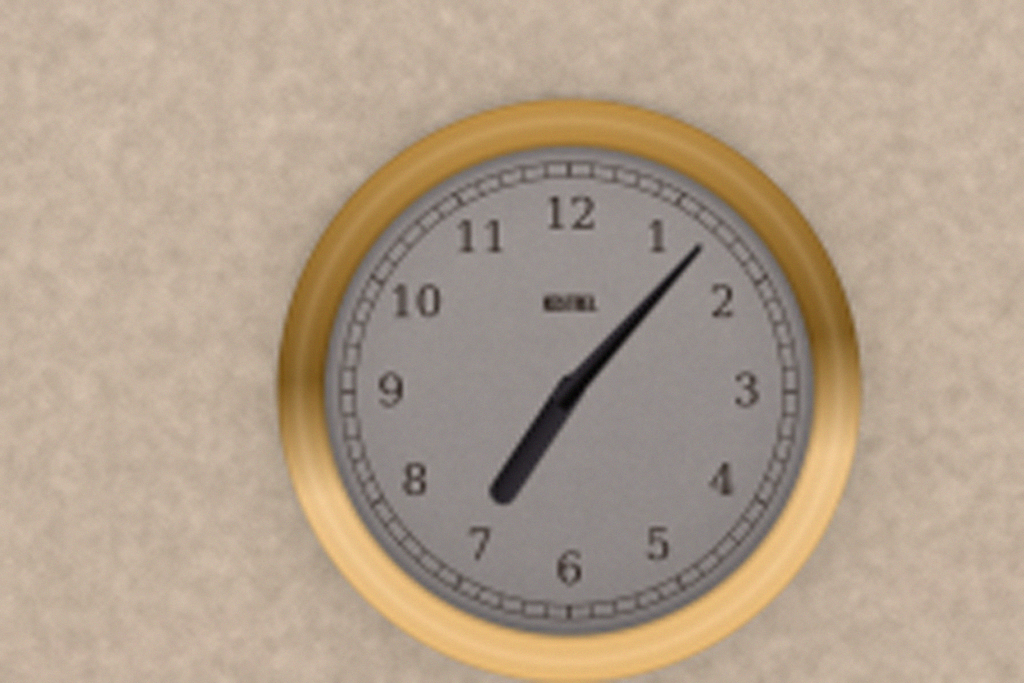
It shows 7:07
